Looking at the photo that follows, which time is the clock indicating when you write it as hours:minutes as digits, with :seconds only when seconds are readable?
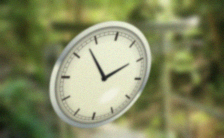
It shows 1:53
